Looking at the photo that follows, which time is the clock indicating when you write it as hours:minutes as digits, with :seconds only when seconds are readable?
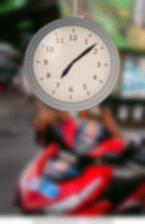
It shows 7:08
